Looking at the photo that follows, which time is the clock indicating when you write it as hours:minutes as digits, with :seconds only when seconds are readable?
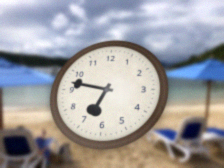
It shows 6:47
